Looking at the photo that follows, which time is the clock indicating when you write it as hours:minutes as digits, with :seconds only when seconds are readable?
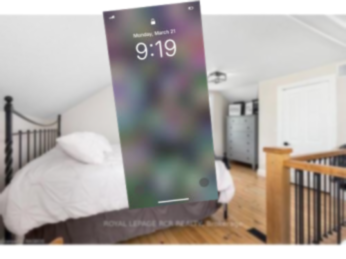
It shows 9:19
